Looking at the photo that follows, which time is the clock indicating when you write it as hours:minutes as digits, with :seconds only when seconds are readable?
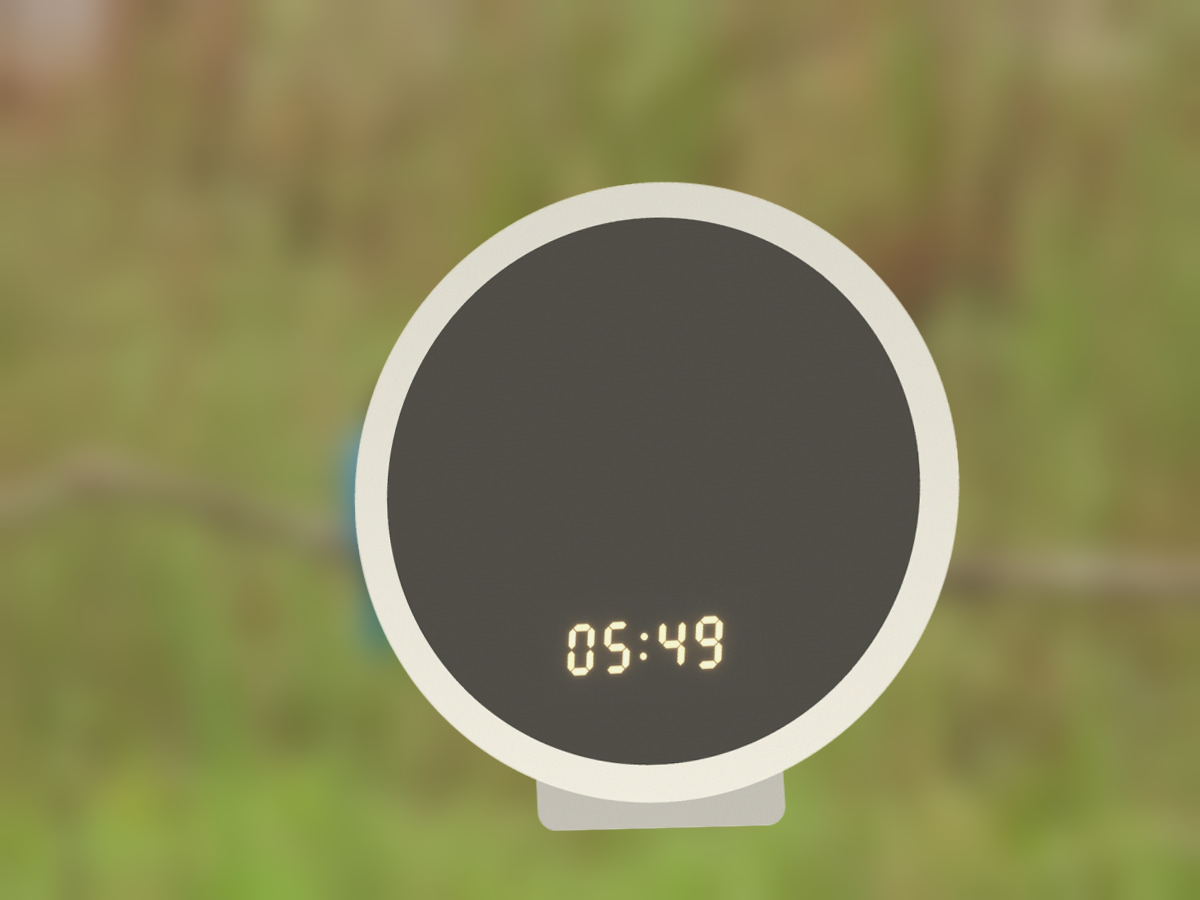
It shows 5:49
